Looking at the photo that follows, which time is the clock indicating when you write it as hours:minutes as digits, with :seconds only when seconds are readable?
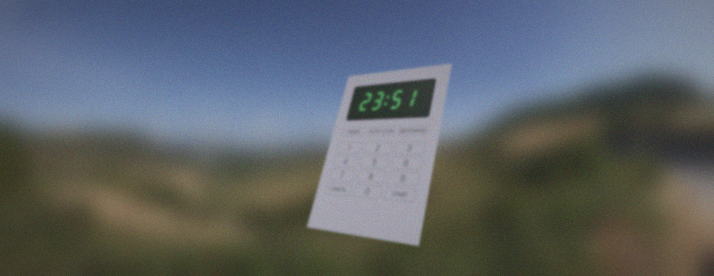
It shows 23:51
